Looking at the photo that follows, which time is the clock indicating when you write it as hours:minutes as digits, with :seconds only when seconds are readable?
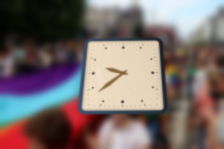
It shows 9:38
